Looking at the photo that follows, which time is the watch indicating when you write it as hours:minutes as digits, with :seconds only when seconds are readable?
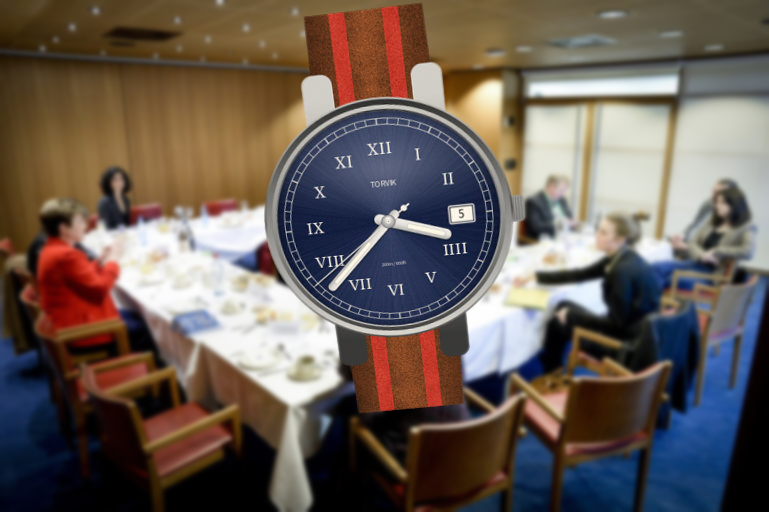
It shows 3:37:39
